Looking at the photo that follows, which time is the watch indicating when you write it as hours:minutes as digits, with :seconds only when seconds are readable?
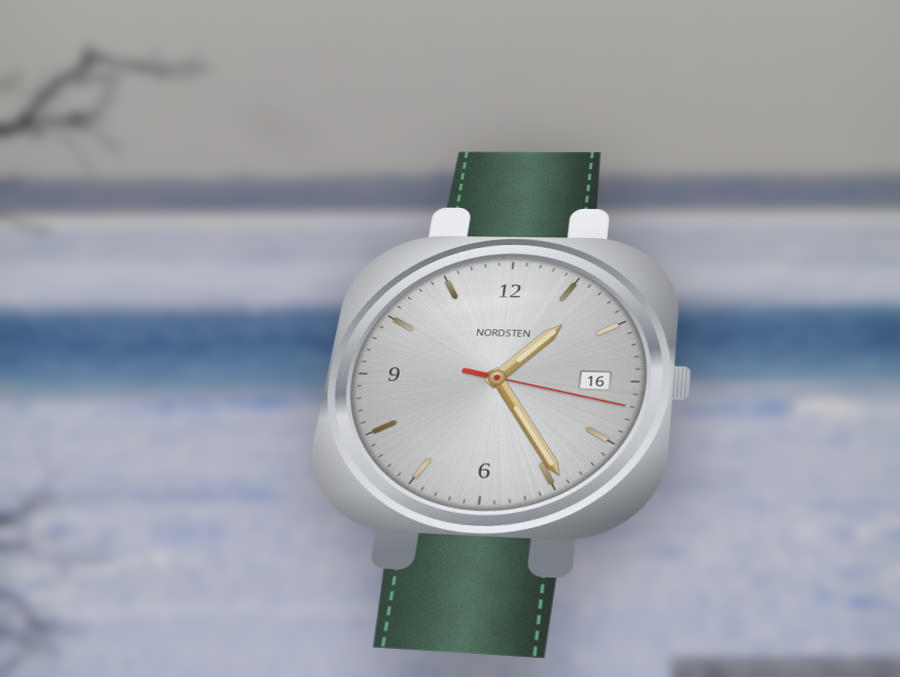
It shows 1:24:17
